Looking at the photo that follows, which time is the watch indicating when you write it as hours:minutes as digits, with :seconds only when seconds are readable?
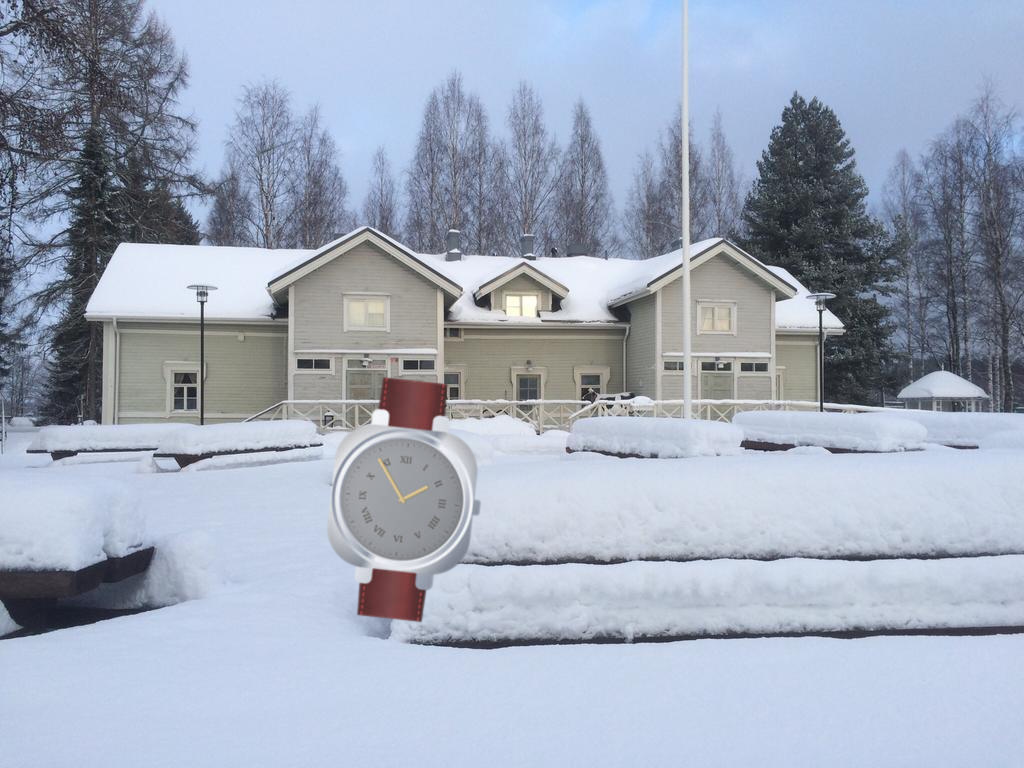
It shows 1:54
